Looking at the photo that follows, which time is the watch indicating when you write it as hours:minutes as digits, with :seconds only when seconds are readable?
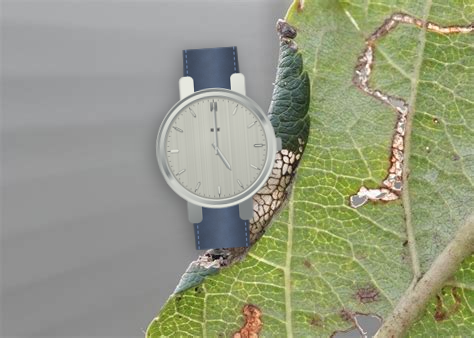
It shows 5:00
